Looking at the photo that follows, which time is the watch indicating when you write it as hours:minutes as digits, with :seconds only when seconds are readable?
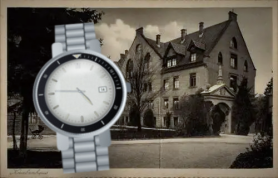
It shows 4:46
